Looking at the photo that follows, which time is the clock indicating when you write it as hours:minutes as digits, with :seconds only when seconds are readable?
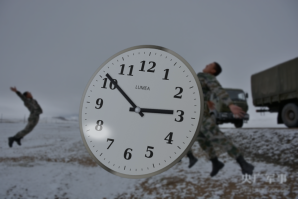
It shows 2:51
